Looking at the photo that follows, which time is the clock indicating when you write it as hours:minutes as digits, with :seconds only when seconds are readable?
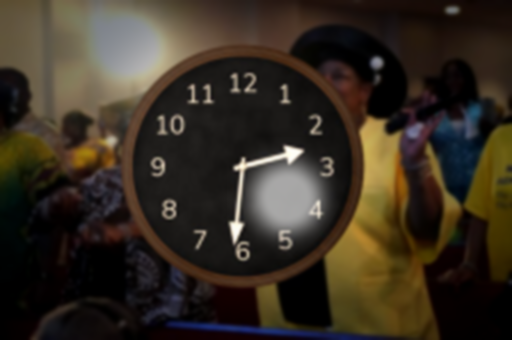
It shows 2:31
